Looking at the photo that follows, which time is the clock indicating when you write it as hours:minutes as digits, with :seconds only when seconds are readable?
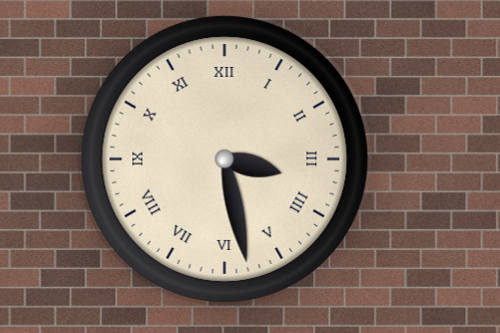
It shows 3:28
